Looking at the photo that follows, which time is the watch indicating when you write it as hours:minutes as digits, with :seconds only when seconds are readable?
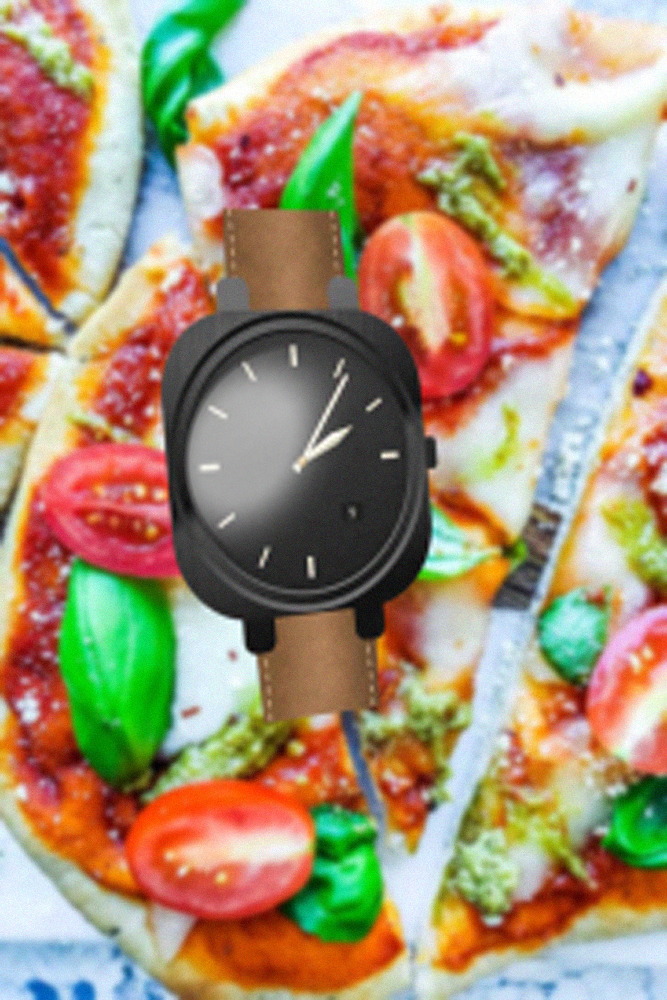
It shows 2:06
